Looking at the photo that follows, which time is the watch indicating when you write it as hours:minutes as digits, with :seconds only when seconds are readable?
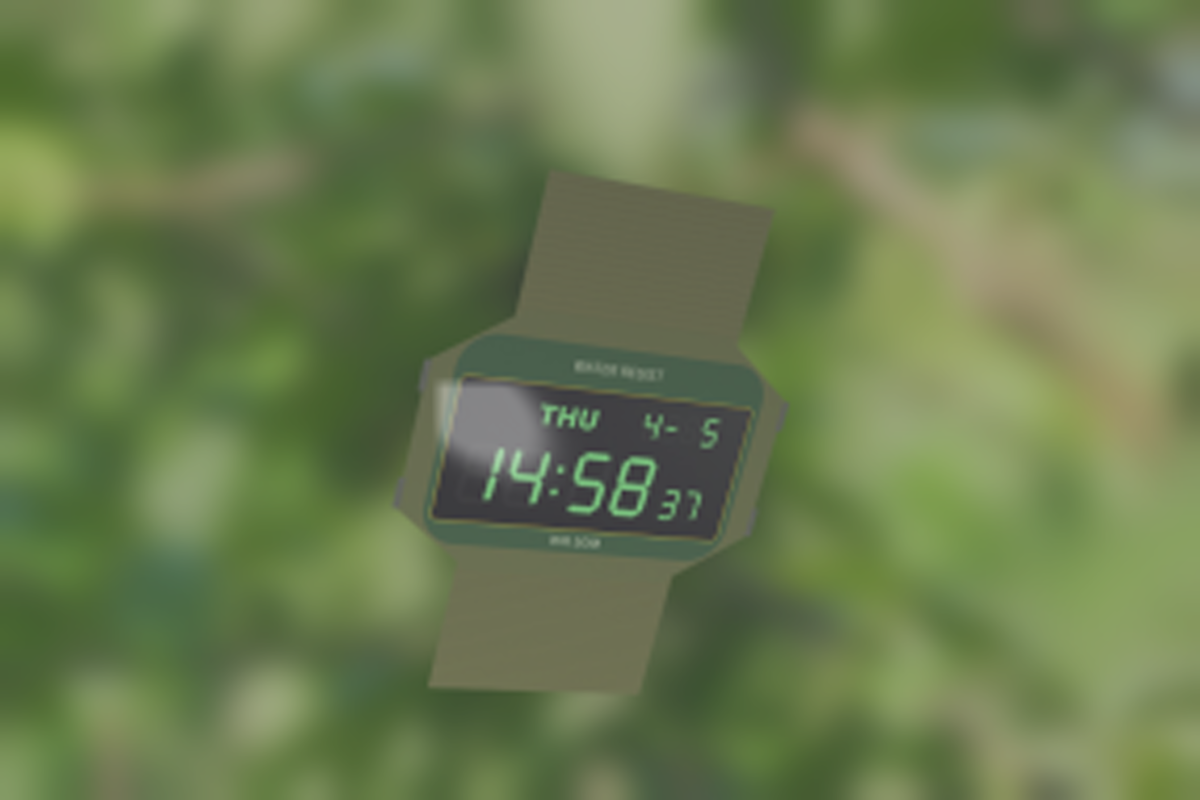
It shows 14:58:37
